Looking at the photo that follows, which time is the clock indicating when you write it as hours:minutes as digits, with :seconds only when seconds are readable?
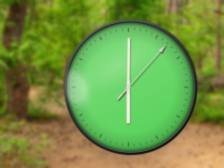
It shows 6:00:07
